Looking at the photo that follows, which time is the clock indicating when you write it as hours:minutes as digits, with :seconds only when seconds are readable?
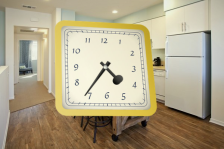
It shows 4:36
